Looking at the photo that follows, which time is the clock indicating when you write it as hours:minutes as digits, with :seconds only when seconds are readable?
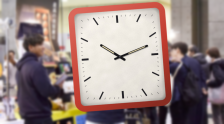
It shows 10:12
